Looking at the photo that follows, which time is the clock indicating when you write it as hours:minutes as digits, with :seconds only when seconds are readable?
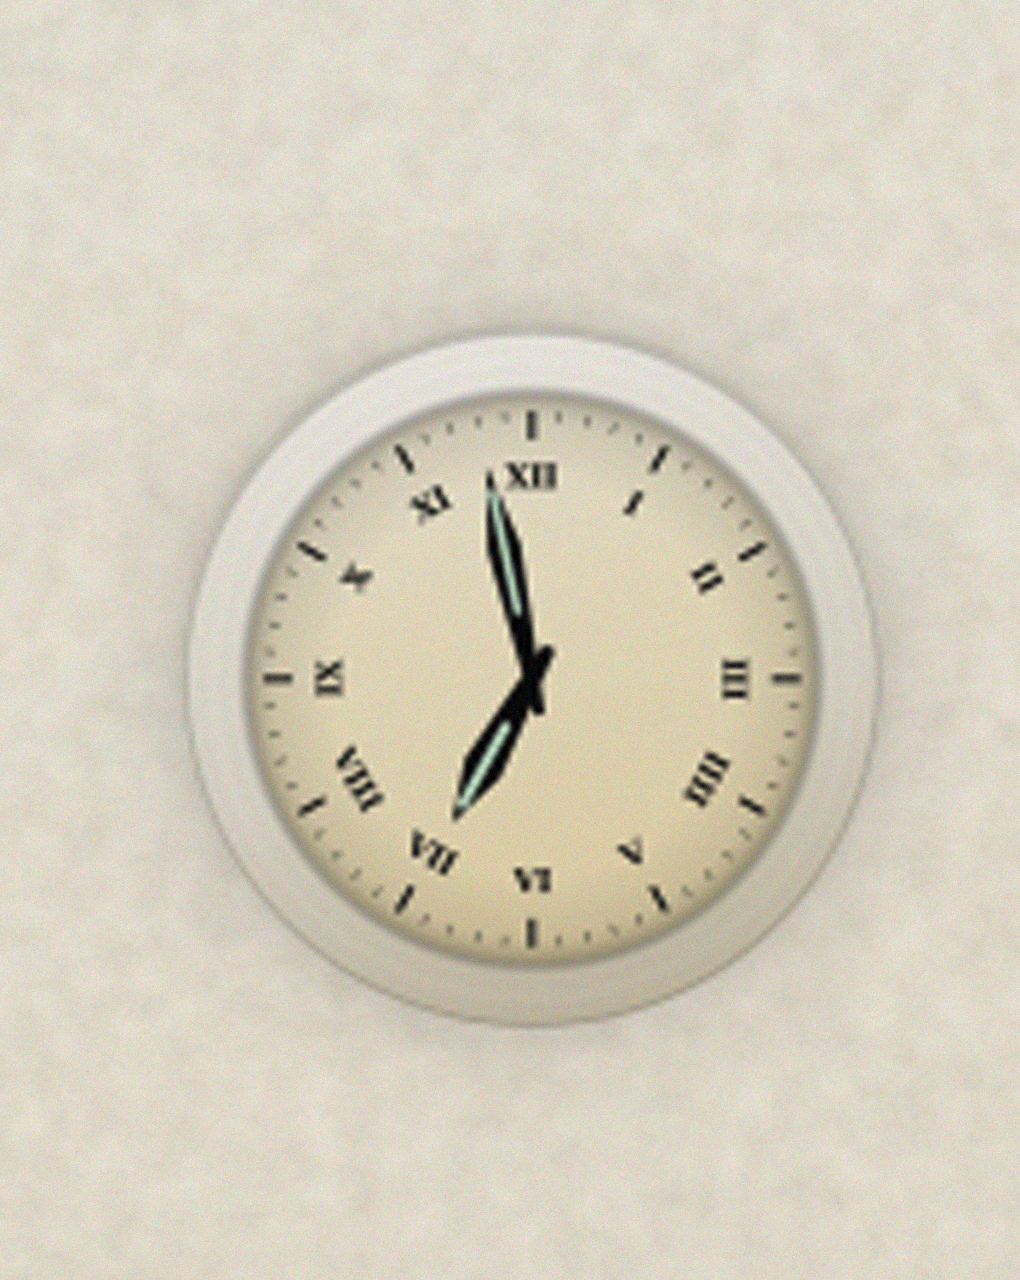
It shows 6:58
